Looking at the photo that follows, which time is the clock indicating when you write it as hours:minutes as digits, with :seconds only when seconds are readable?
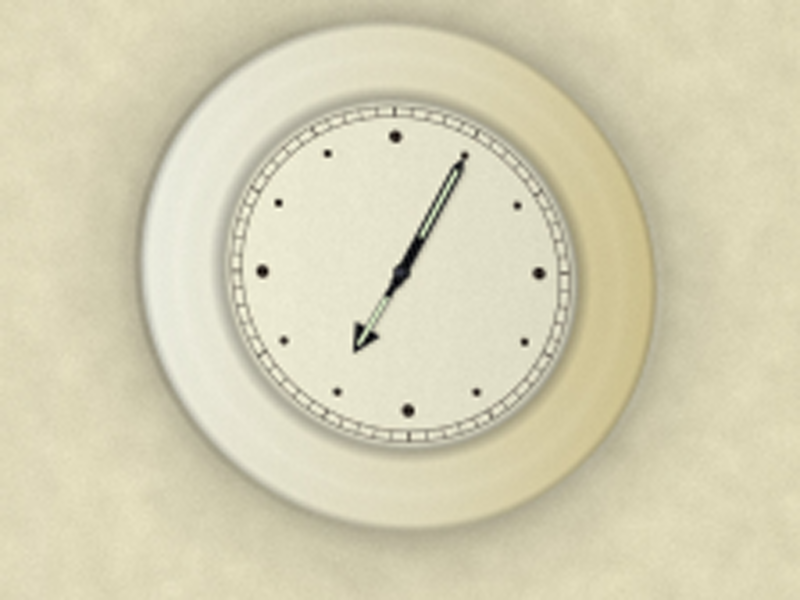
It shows 7:05
